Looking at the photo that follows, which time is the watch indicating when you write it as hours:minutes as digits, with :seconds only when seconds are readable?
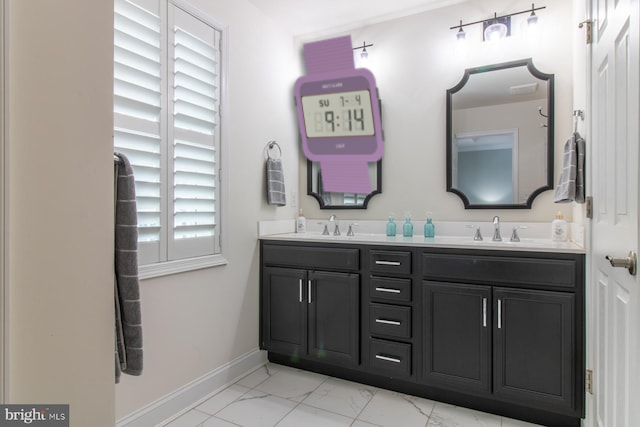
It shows 9:14
